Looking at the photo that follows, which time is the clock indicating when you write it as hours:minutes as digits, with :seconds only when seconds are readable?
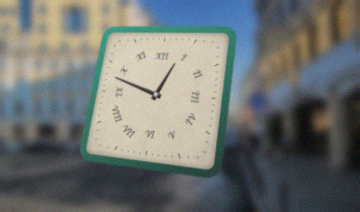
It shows 12:48
